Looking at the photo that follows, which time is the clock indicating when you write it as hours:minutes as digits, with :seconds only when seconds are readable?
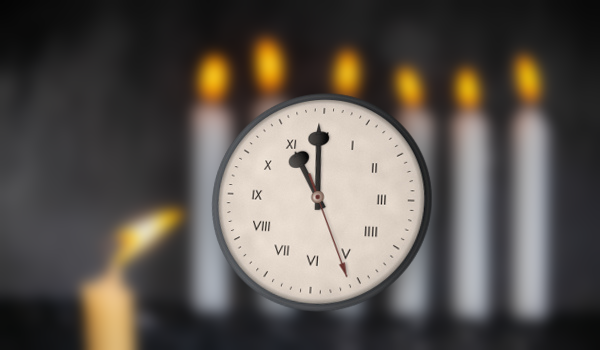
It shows 10:59:26
